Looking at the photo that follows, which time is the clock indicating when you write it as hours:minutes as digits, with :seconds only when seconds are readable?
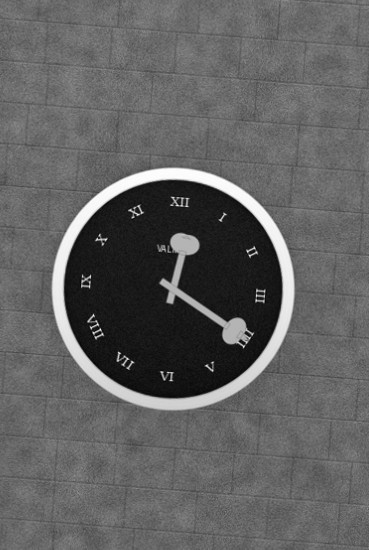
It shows 12:20
